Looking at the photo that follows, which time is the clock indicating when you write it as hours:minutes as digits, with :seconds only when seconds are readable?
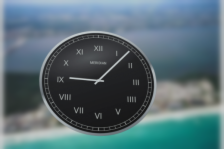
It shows 9:07
